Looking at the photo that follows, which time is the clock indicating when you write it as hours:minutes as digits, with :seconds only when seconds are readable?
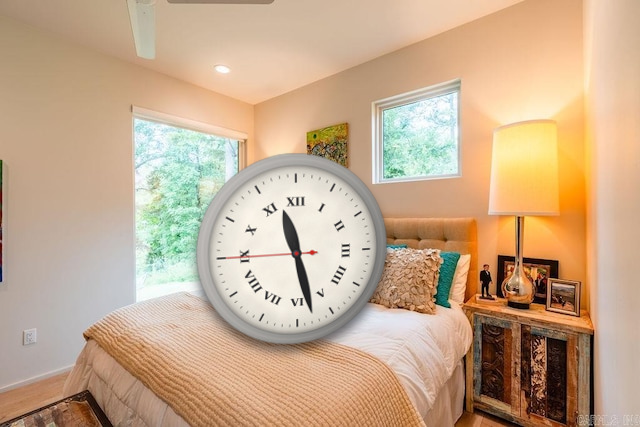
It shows 11:27:45
